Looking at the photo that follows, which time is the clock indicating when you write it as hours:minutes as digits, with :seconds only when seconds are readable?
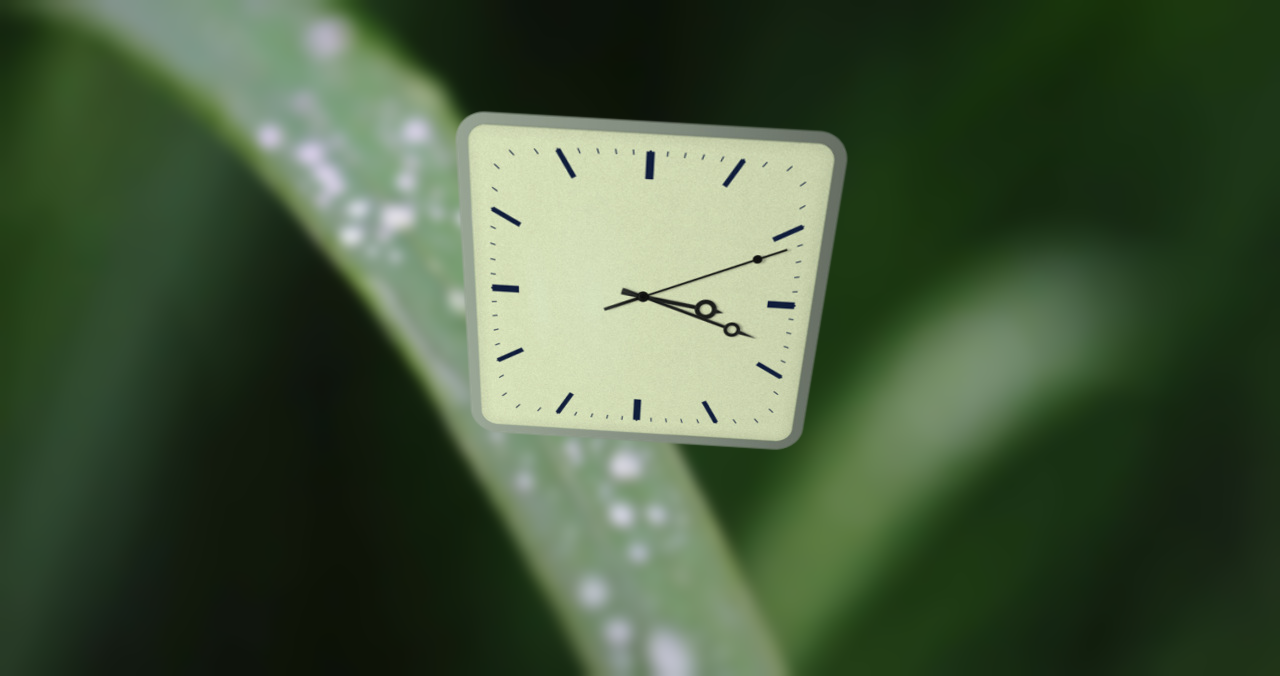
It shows 3:18:11
